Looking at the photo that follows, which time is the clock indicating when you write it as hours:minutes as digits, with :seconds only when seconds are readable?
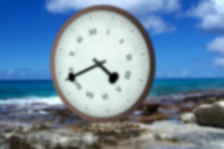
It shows 4:43
